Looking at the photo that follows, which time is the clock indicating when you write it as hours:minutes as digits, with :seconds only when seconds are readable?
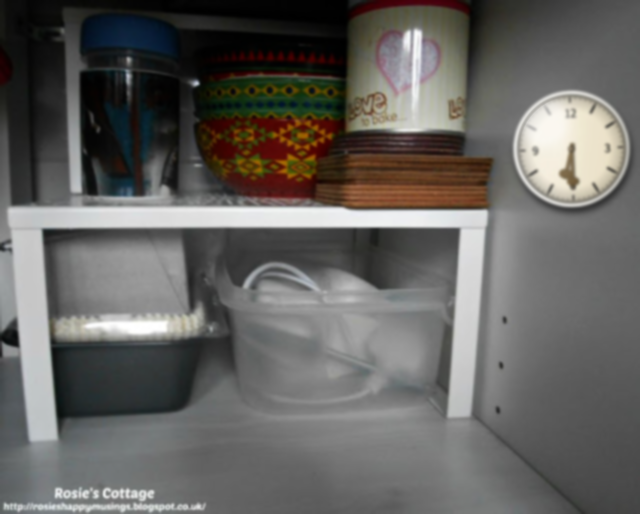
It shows 6:30
